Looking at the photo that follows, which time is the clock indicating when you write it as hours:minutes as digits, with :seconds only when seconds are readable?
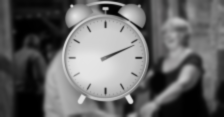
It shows 2:11
